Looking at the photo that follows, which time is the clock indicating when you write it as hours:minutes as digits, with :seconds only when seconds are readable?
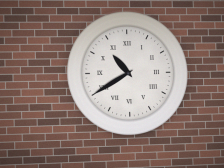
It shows 10:40
